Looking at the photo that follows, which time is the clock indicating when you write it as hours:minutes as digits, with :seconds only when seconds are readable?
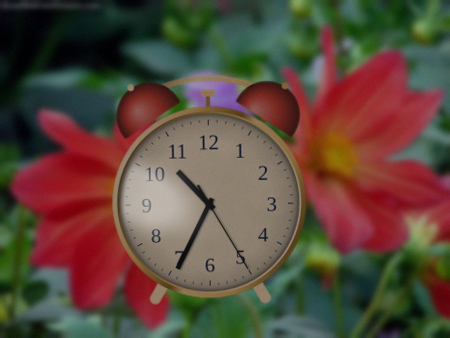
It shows 10:34:25
